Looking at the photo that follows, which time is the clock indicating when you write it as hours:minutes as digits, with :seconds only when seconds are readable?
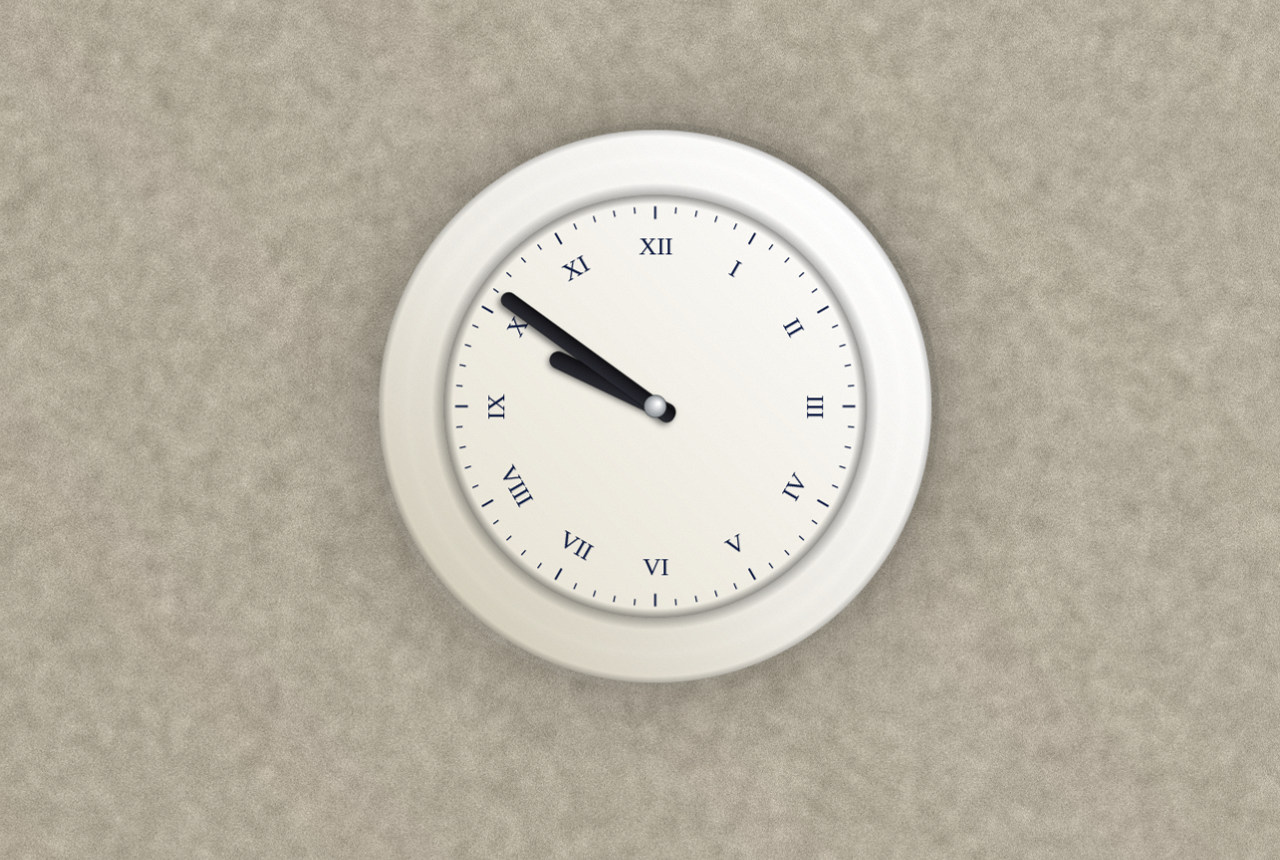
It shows 9:51
